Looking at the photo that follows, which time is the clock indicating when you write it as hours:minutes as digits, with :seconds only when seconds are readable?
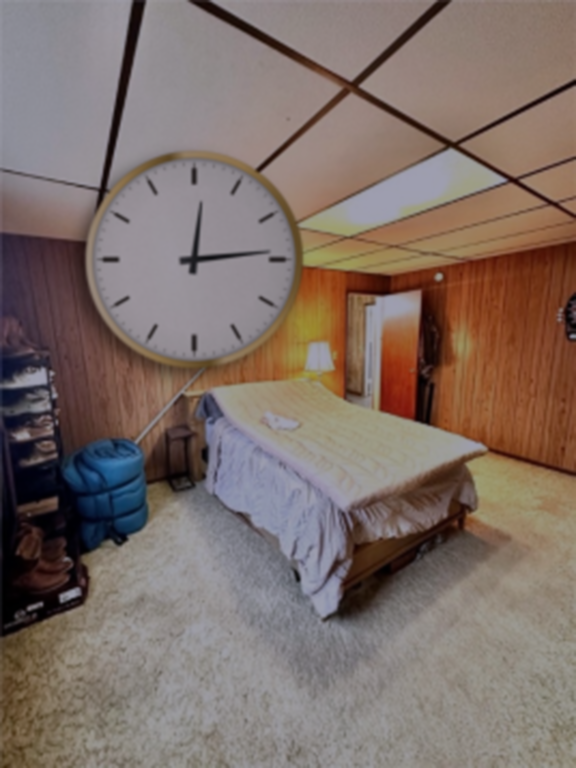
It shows 12:14
